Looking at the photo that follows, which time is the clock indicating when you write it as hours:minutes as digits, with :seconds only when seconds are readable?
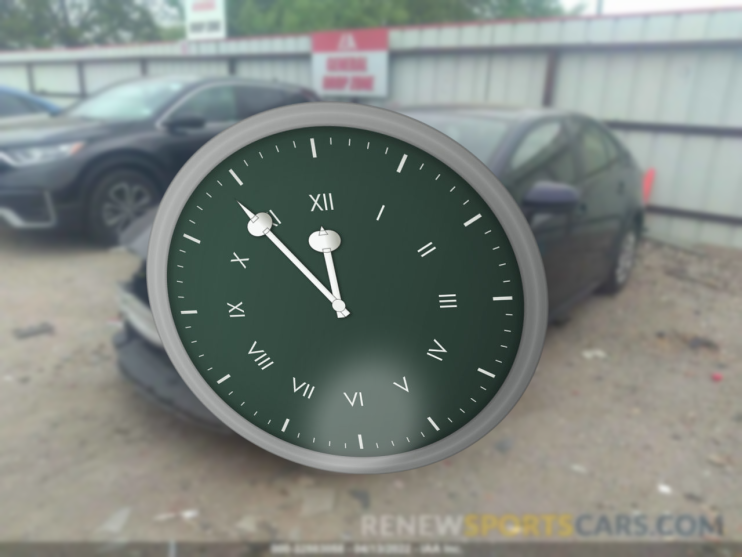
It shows 11:54
